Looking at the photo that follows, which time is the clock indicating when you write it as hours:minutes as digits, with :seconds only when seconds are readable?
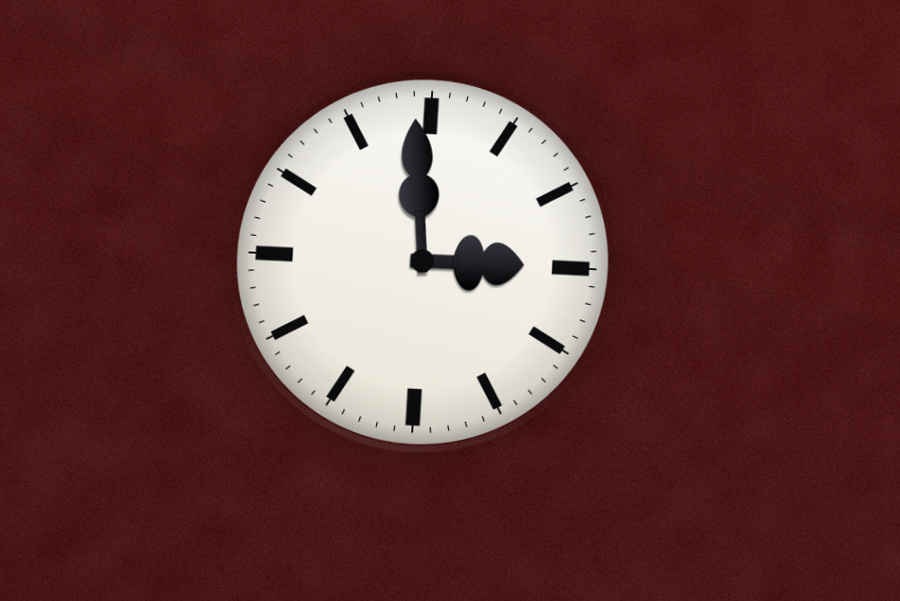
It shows 2:59
